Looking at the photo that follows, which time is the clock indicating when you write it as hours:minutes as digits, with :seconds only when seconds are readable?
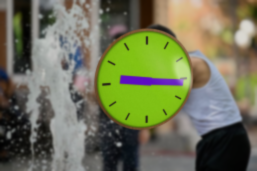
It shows 9:16
